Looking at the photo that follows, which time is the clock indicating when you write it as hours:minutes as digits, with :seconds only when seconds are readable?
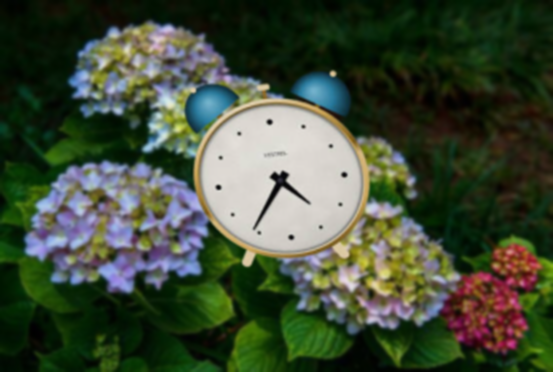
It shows 4:36
